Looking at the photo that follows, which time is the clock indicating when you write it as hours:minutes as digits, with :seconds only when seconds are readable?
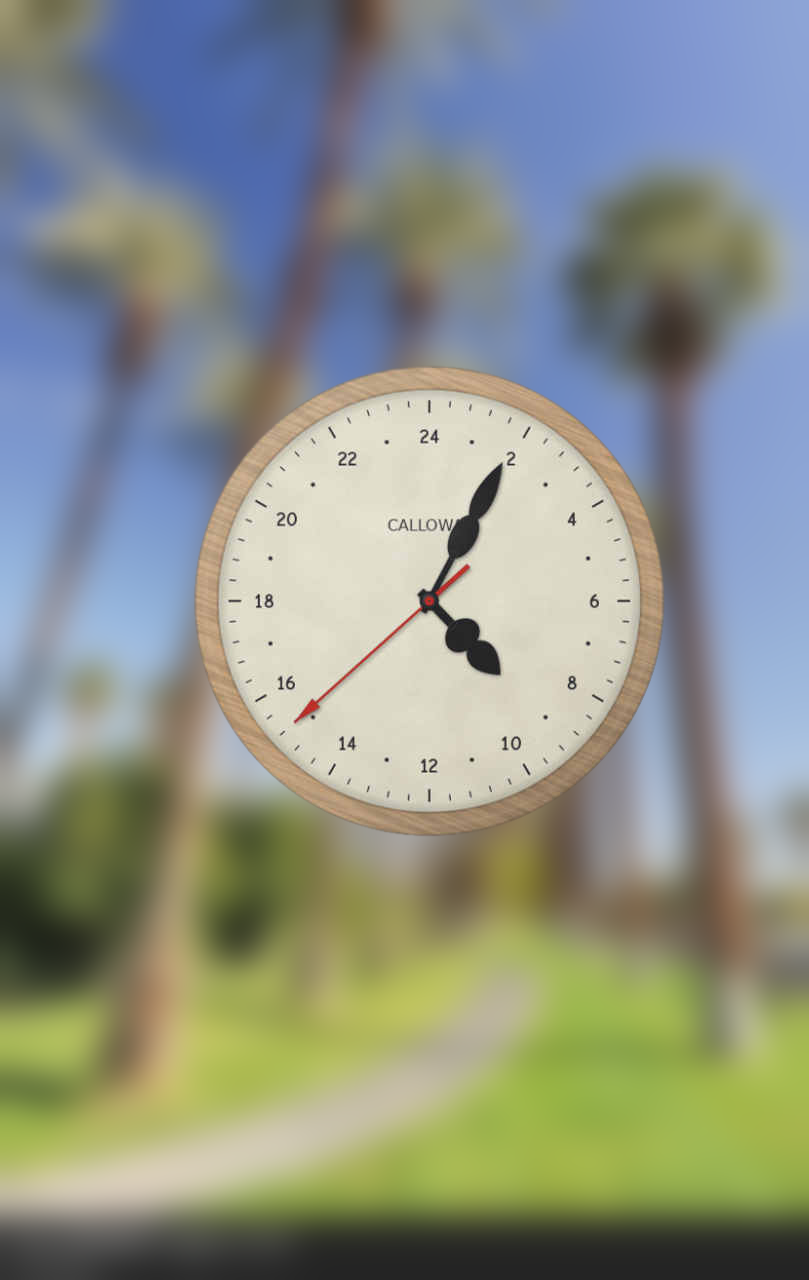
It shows 9:04:38
